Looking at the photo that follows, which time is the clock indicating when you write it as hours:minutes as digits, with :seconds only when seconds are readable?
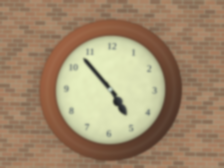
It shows 4:53
